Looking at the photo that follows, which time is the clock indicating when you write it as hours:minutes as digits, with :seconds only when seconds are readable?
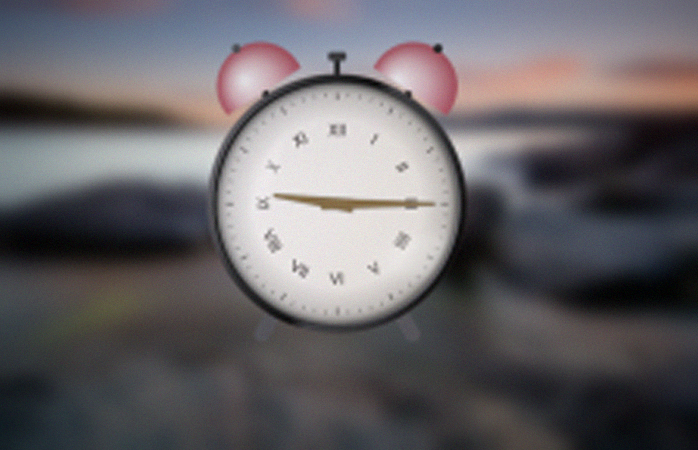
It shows 9:15
